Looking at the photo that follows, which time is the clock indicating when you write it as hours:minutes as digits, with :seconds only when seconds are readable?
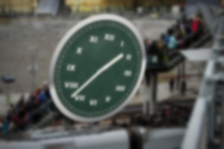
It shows 1:37
